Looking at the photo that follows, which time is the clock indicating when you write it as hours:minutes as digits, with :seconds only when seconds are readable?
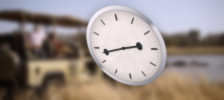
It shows 2:43
